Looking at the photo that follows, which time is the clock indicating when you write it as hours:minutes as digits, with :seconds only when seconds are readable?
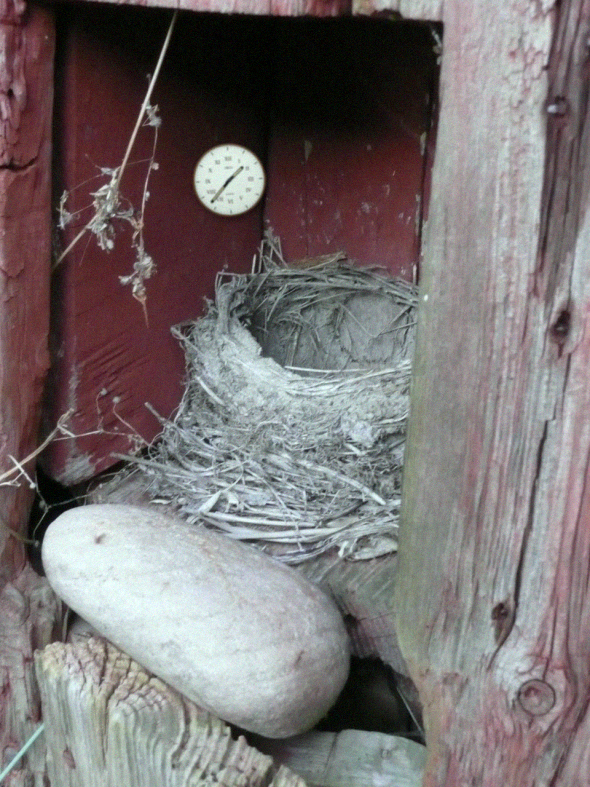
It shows 1:37
